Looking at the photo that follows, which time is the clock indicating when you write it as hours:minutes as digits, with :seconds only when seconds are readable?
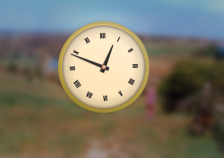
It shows 12:49
